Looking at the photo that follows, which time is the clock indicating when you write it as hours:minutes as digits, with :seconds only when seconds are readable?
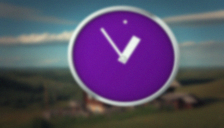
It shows 12:54
